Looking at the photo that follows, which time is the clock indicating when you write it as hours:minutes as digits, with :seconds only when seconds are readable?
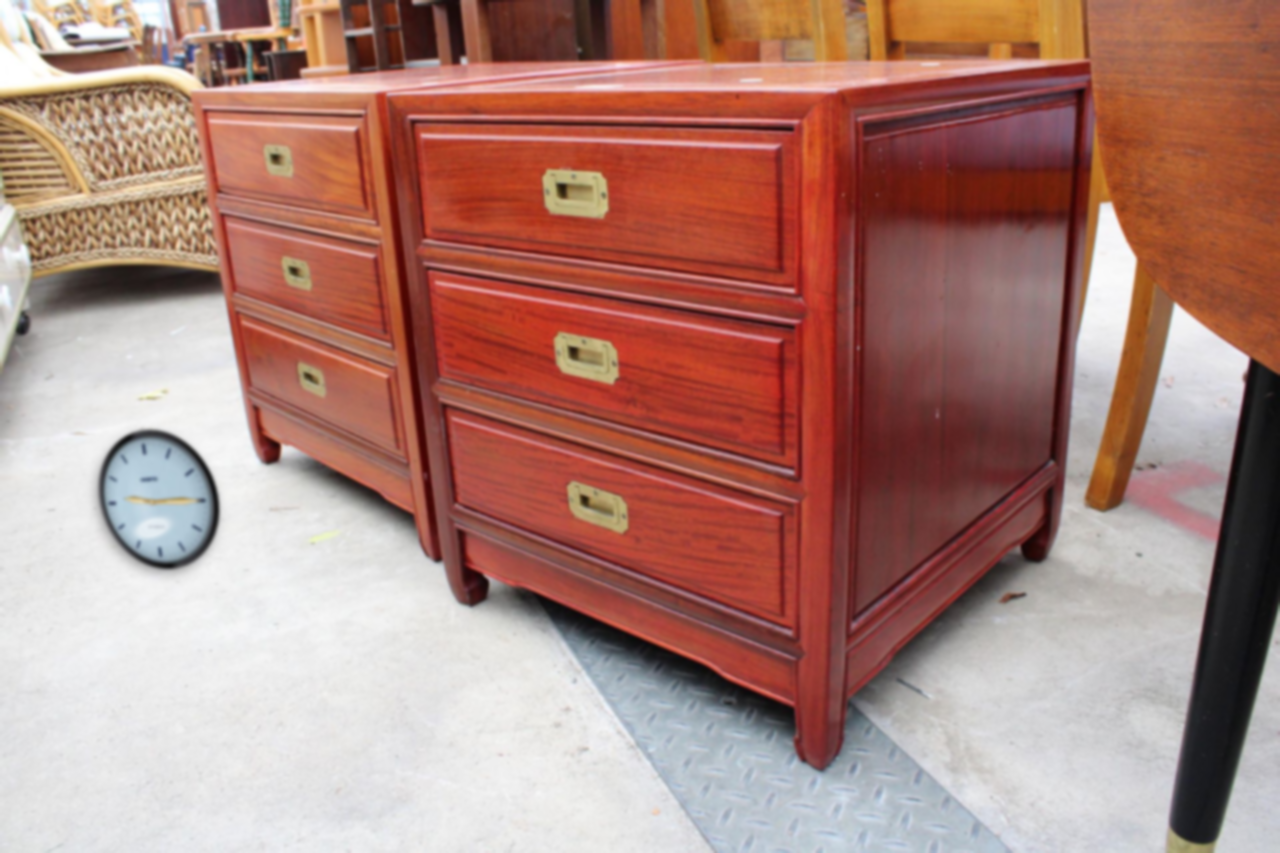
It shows 9:15
